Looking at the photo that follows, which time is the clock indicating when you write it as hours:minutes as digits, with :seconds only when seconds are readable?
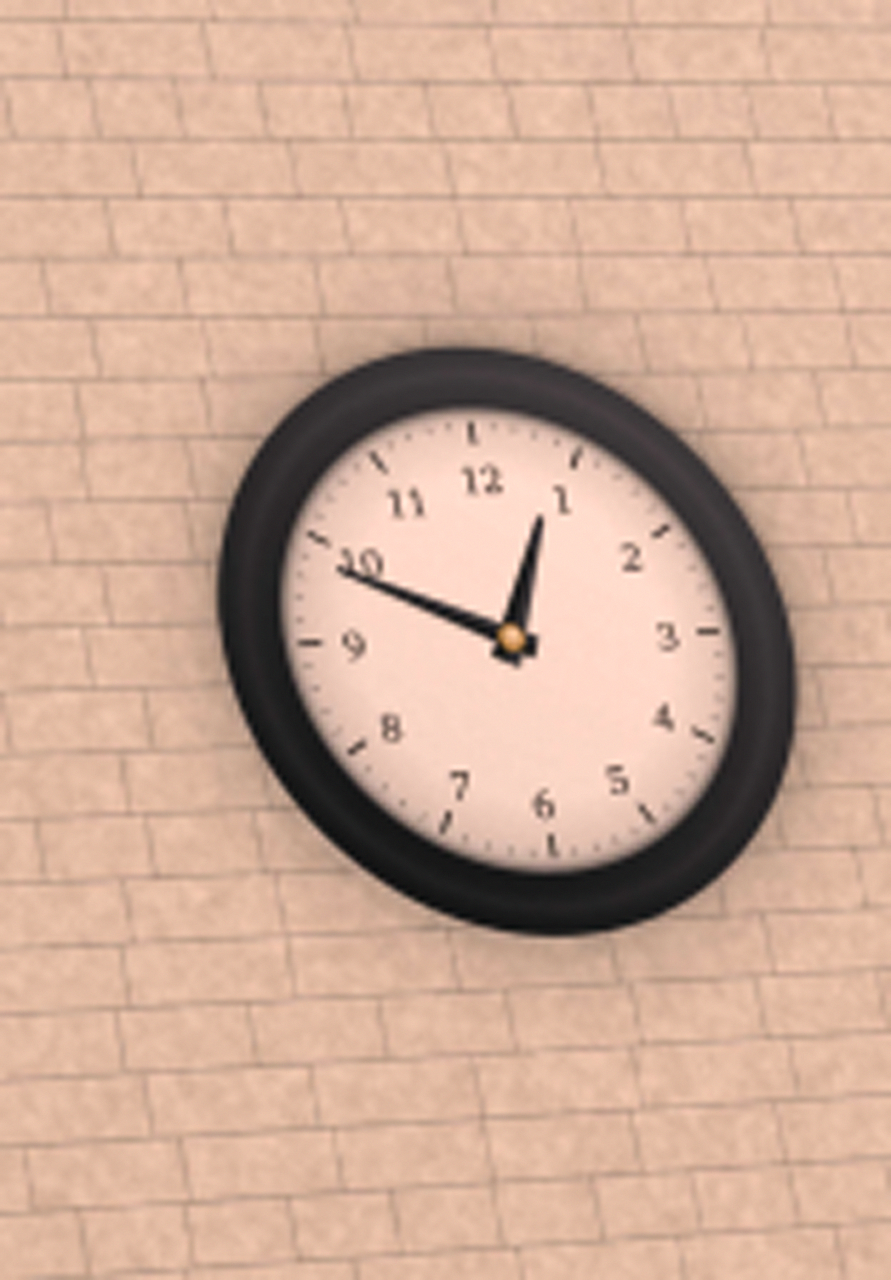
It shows 12:49
